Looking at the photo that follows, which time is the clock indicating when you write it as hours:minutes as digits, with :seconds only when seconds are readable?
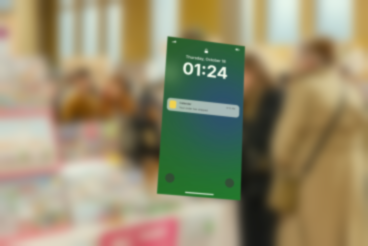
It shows 1:24
